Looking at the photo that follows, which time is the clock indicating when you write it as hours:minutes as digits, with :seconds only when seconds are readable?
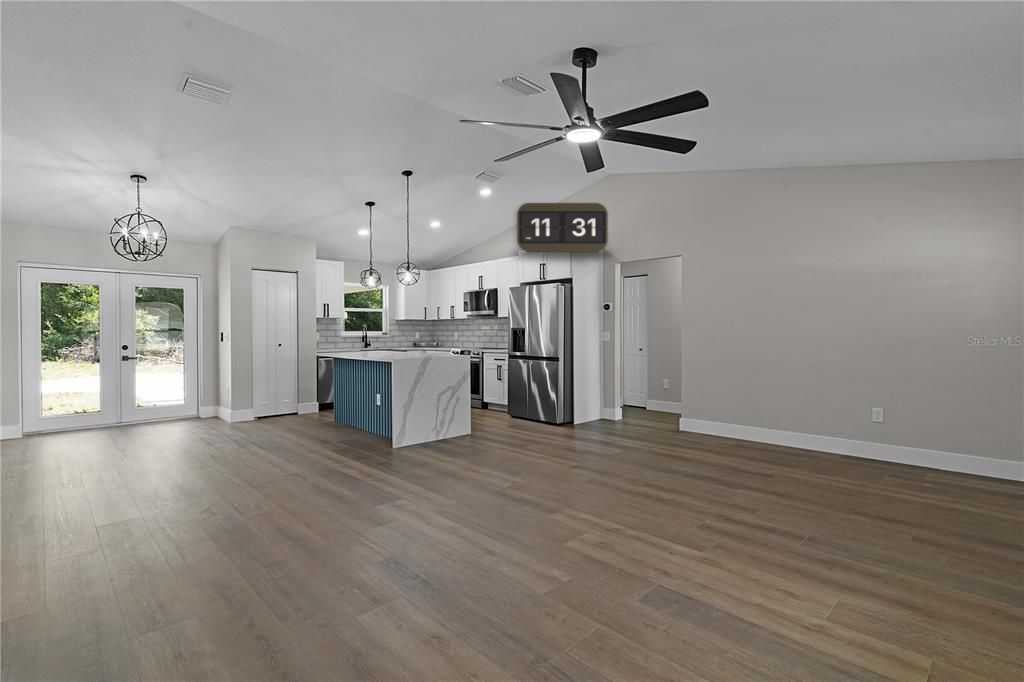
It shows 11:31
